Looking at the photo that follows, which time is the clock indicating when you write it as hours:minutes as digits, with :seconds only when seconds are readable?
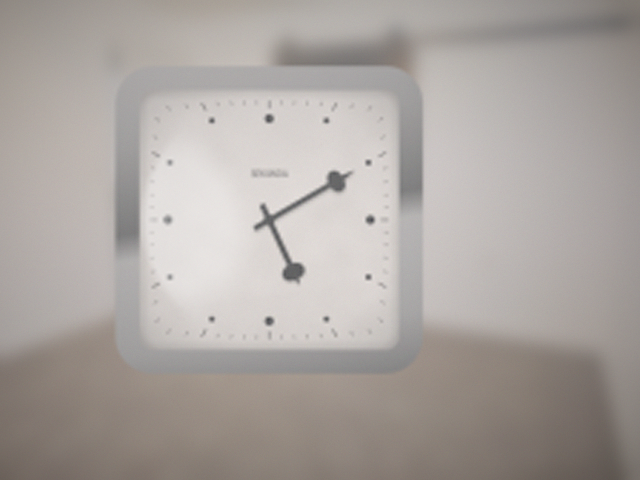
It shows 5:10
